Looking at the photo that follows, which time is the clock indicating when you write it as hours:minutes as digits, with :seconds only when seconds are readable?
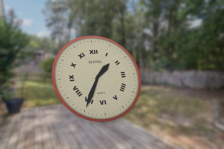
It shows 1:35
